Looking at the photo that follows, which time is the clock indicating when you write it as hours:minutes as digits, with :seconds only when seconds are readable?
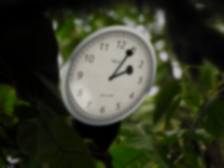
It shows 2:04
